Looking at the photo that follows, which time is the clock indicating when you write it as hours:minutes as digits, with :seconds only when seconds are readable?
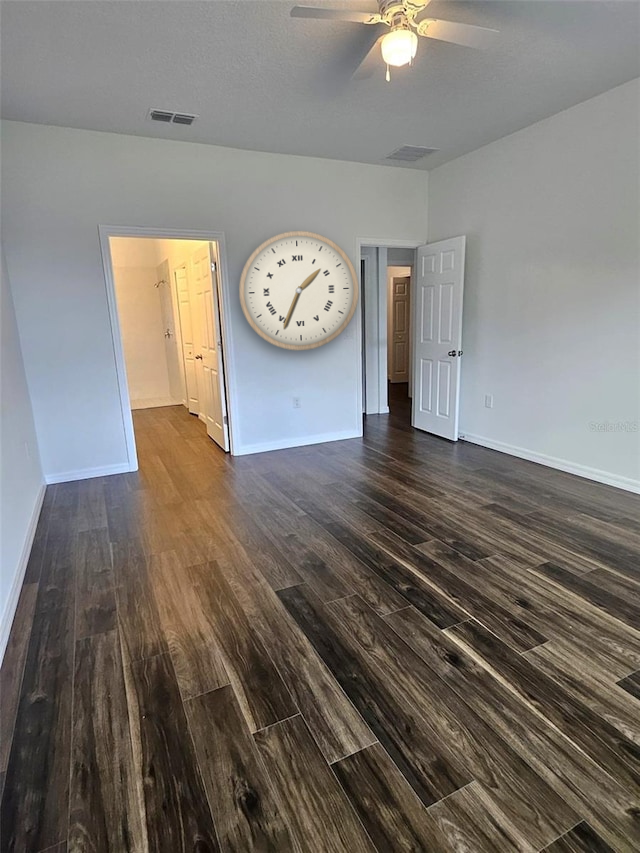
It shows 1:34
